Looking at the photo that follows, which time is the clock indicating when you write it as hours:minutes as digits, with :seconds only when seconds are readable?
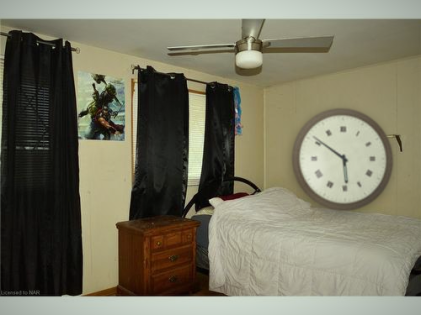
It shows 5:51
